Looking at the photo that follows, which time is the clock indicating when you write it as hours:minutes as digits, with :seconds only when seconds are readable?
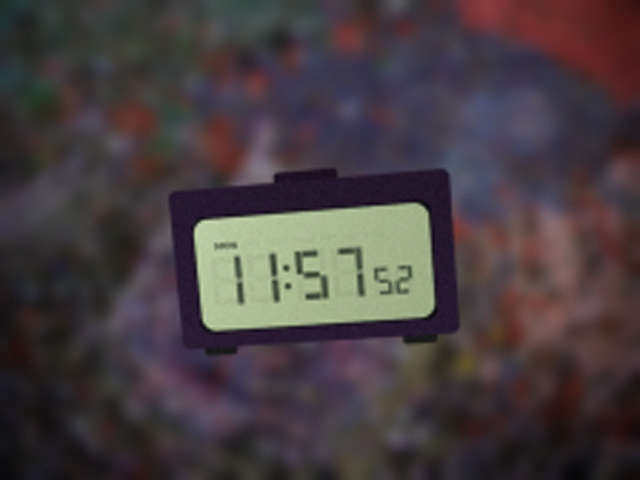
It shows 11:57:52
